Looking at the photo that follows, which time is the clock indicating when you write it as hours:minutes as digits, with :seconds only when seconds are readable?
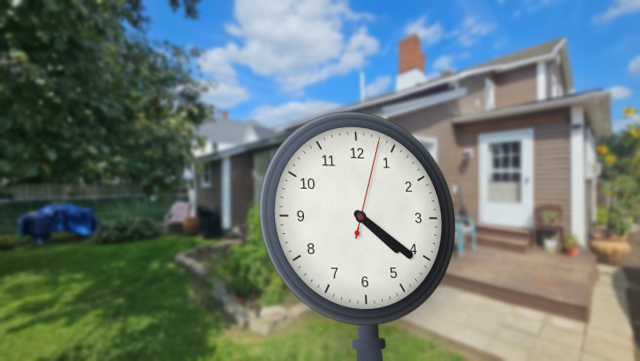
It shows 4:21:03
